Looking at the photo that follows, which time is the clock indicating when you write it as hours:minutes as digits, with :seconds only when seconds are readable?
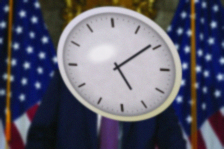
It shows 5:09
